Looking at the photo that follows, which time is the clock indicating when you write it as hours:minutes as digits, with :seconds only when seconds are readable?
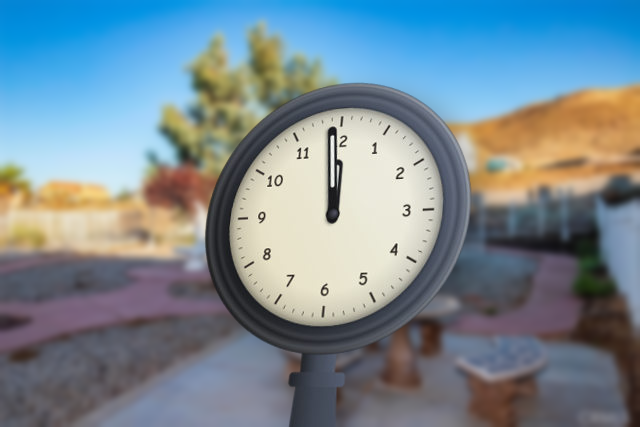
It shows 11:59
